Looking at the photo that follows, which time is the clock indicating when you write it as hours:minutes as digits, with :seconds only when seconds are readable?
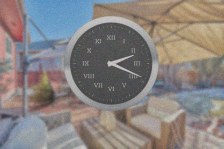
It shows 2:19
